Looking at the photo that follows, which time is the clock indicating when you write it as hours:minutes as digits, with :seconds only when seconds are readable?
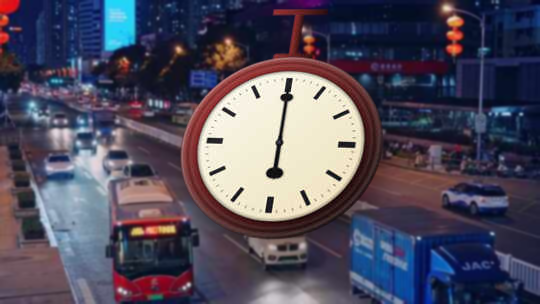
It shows 6:00
